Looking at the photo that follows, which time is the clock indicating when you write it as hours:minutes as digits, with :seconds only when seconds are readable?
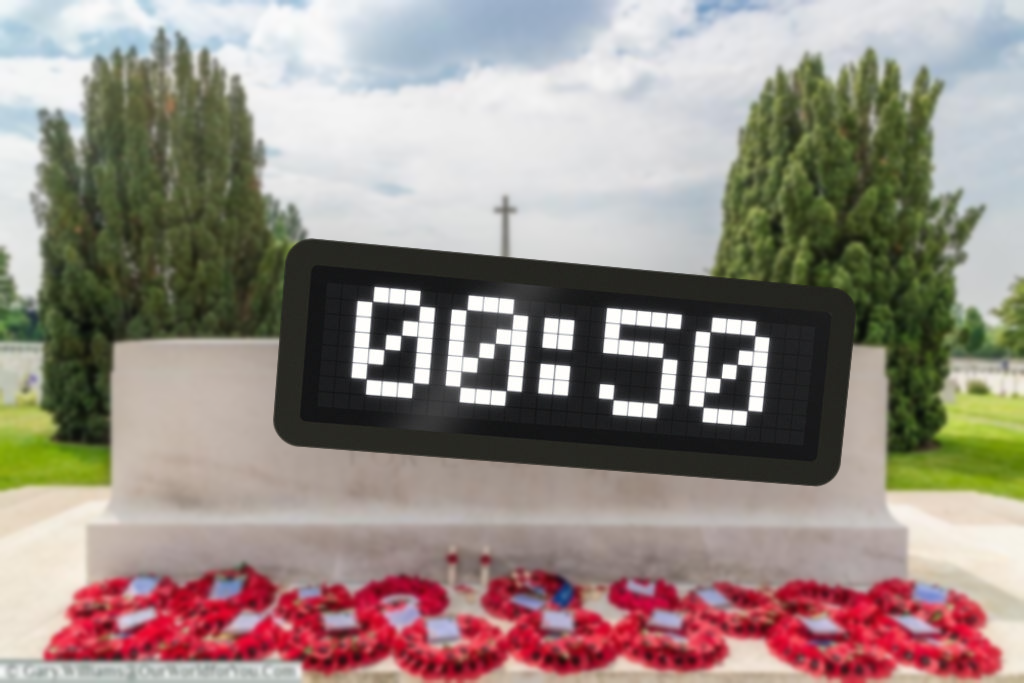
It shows 0:50
